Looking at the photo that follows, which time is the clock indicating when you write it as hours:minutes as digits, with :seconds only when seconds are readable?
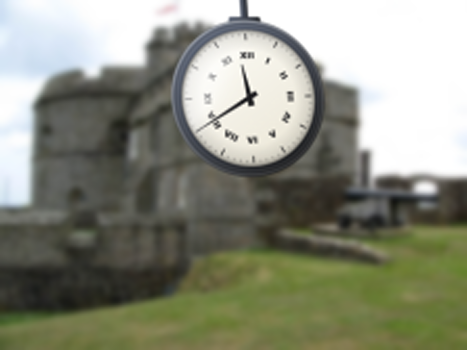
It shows 11:40
